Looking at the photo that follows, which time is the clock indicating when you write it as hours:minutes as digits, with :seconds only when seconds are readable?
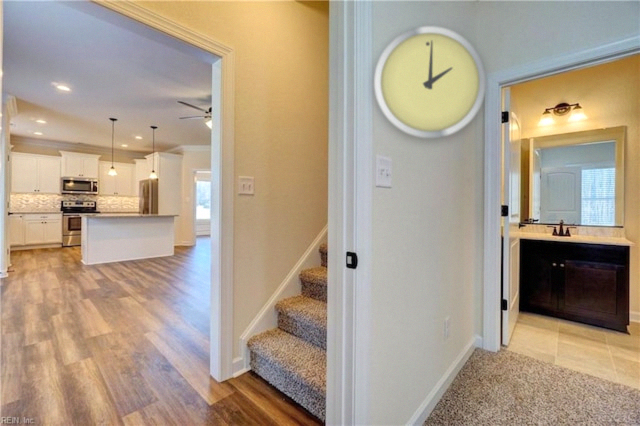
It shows 2:01
